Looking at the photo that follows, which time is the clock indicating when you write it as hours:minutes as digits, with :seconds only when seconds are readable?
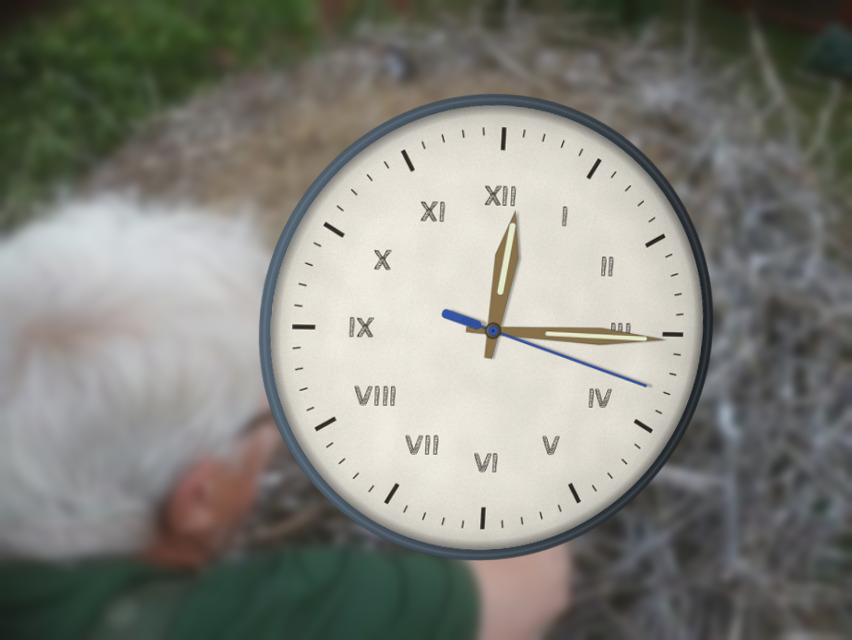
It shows 12:15:18
